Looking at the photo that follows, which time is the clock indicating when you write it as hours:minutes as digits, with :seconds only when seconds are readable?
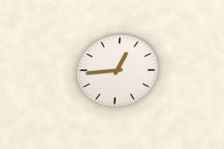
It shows 12:44
